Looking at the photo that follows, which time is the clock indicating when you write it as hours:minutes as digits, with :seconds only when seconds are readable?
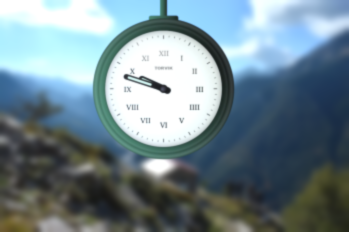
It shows 9:48
